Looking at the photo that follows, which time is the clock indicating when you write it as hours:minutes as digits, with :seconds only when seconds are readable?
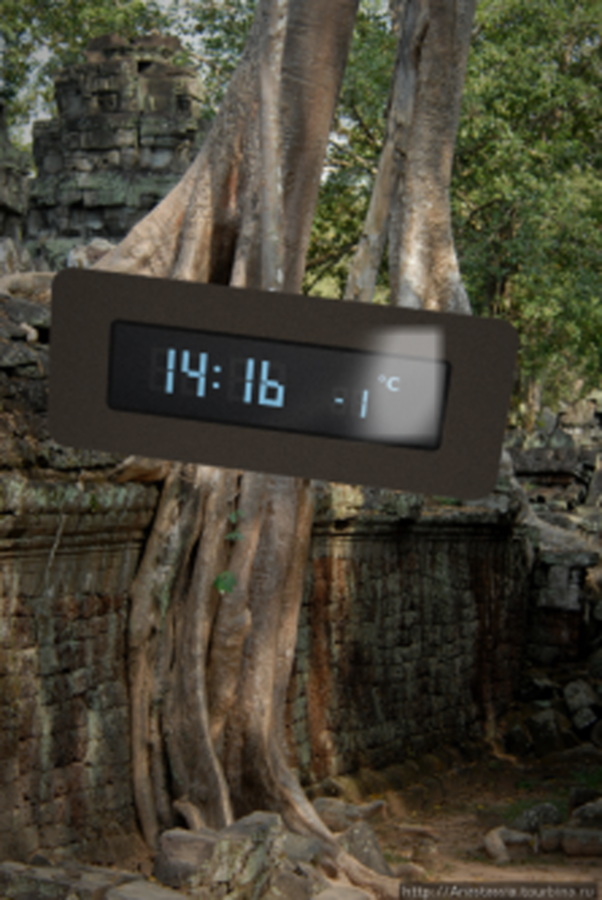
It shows 14:16
